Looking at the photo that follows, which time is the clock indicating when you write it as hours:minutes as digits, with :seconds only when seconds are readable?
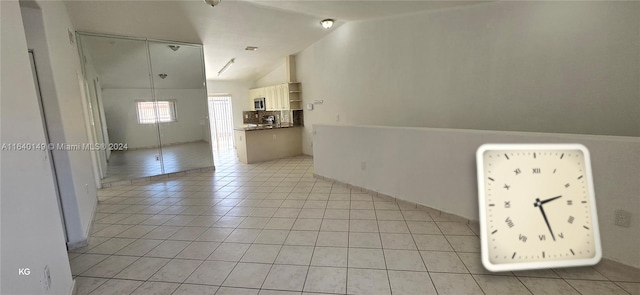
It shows 2:27
